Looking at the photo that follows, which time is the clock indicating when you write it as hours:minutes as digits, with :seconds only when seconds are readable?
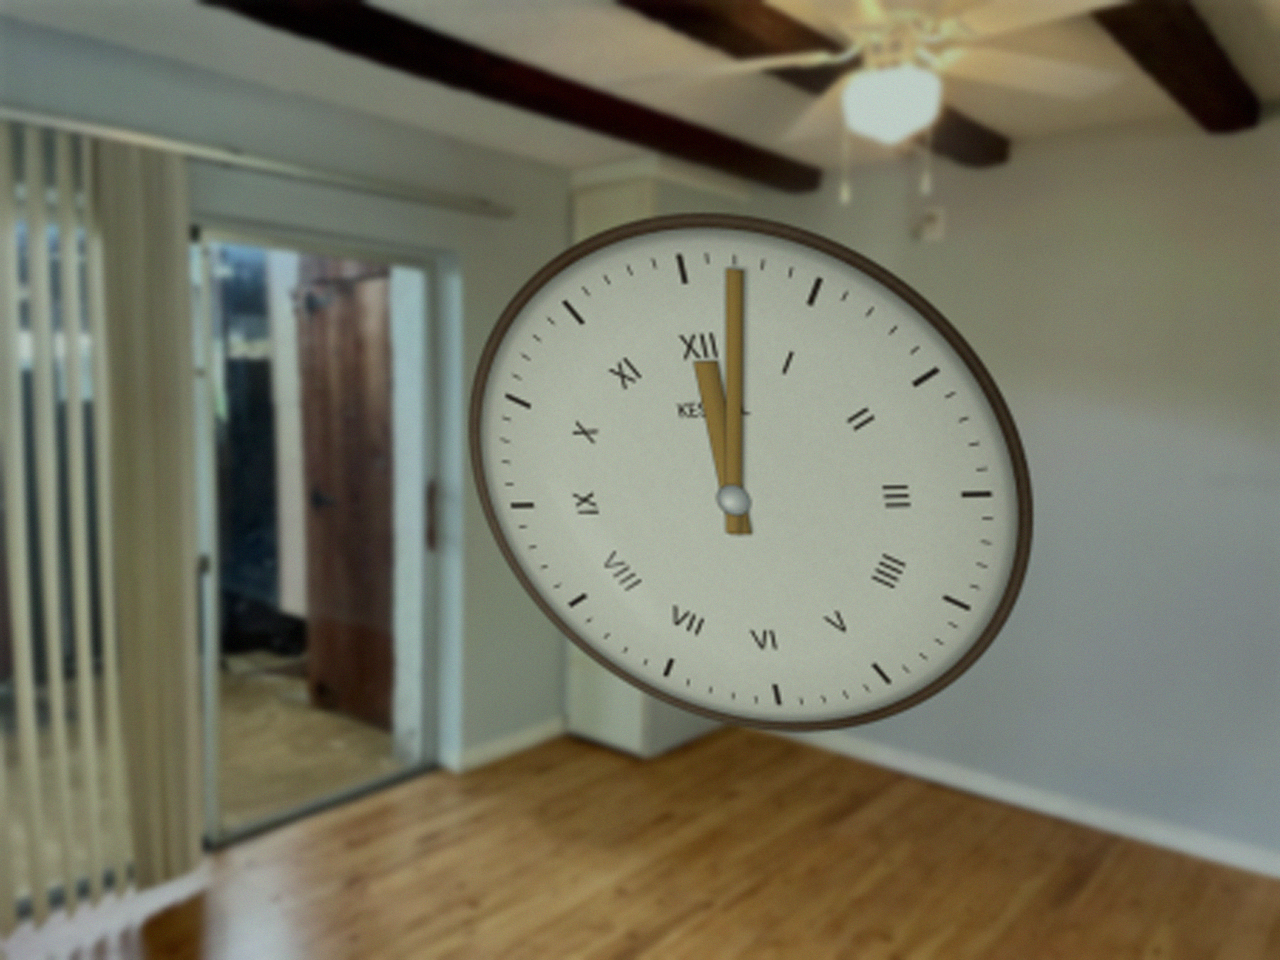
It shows 12:02
